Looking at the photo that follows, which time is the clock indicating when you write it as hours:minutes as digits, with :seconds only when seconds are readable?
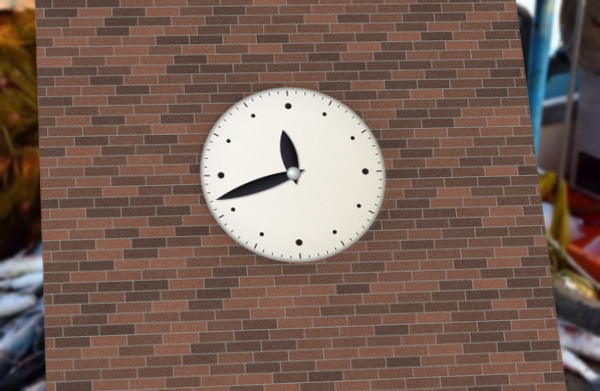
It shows 11:42
